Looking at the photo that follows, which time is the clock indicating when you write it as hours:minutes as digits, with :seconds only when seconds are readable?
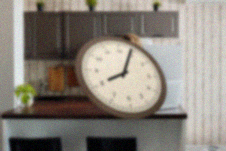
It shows 8:04
